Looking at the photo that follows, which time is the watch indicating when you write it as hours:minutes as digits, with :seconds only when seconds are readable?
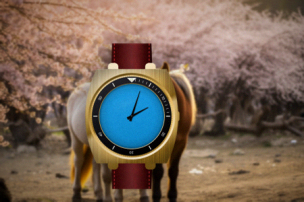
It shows 2:03
